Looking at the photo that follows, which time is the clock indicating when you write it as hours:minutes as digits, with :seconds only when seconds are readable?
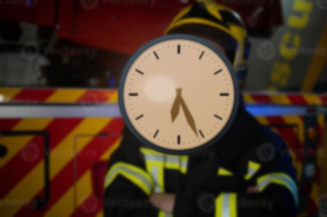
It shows 6:26
